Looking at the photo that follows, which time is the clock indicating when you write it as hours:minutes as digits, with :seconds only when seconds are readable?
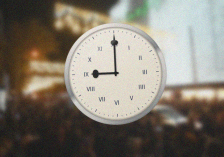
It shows 9:00
